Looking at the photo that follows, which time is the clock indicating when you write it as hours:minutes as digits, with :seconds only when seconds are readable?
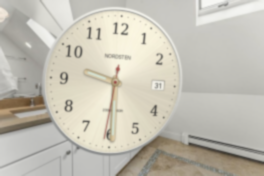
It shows 9:29:31
